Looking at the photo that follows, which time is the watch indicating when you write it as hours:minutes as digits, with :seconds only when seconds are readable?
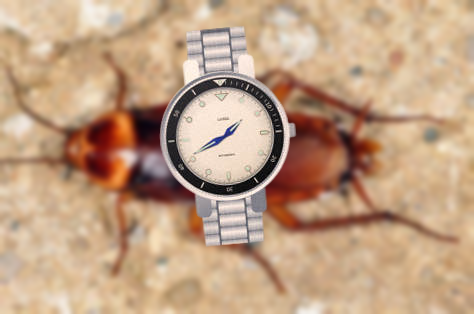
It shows 1:41
